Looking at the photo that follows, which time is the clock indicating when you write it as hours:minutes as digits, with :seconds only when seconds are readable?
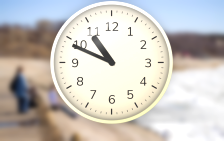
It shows 10:49
